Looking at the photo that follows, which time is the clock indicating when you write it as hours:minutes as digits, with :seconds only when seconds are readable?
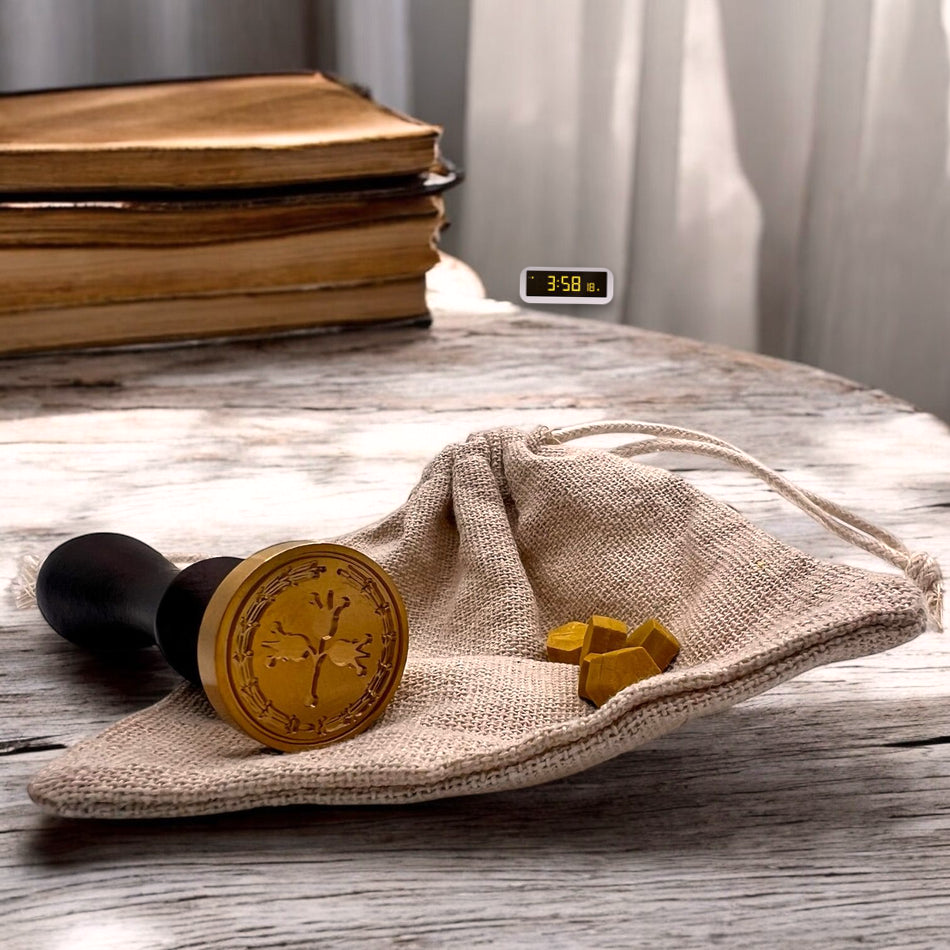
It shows 3:58
